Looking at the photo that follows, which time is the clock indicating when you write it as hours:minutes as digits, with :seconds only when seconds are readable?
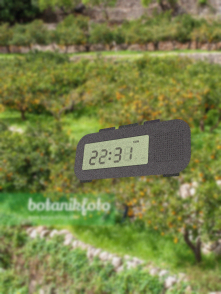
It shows 22:31
